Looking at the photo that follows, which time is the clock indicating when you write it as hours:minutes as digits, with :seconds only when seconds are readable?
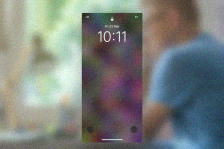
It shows 10:11
